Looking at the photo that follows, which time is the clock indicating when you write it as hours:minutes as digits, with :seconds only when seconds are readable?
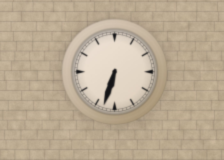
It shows 6:33
